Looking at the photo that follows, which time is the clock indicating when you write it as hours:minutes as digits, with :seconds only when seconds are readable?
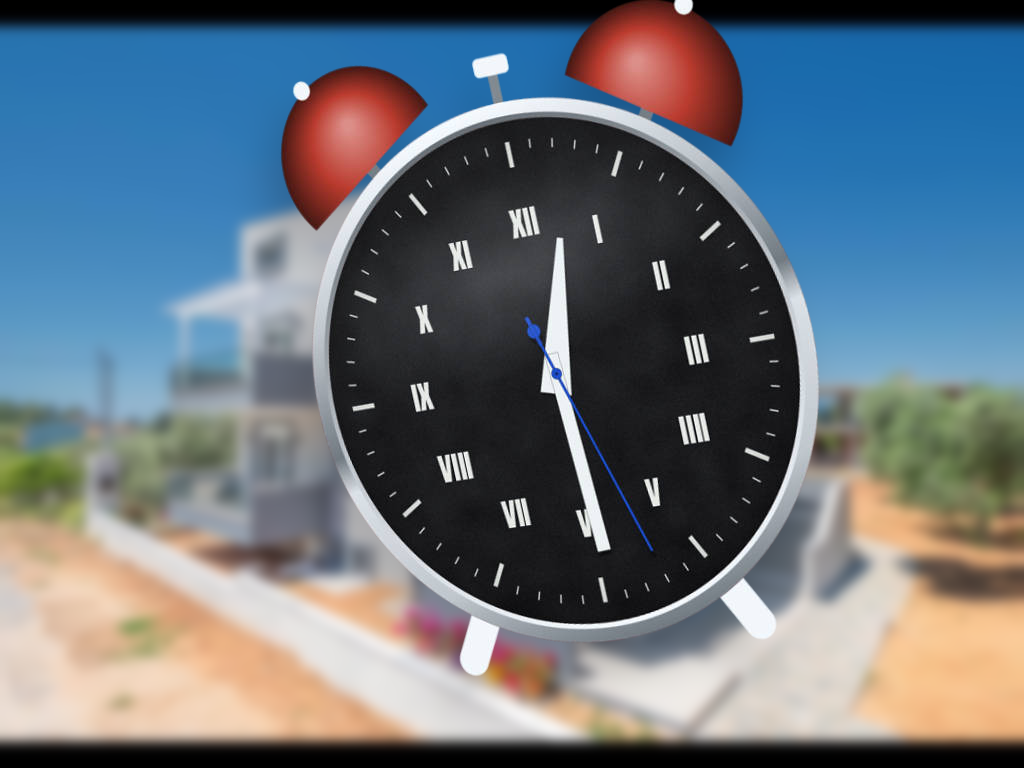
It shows 12:29:27
